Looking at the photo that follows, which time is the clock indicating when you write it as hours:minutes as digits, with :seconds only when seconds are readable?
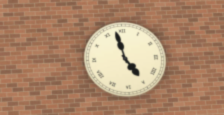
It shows 4:58
